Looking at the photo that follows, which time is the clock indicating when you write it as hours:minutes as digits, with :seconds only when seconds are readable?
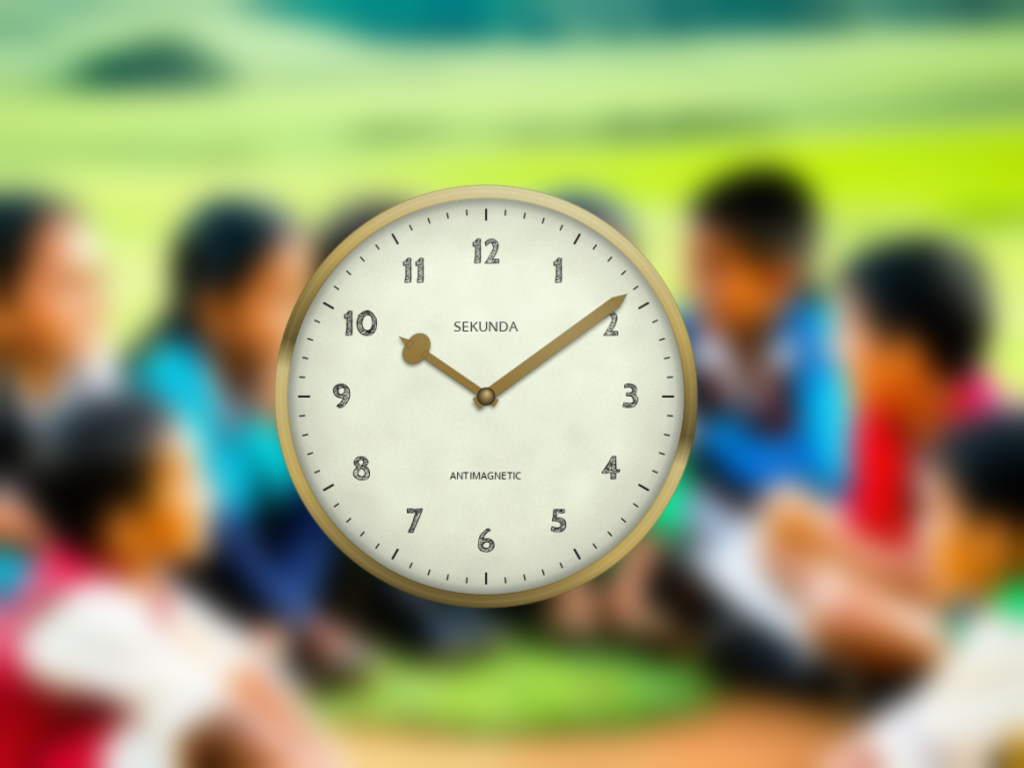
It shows 10:09
